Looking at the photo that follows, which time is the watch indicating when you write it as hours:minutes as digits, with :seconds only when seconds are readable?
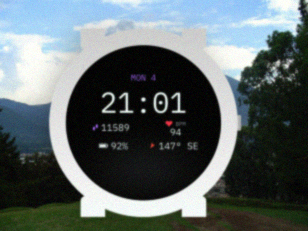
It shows 21:01
